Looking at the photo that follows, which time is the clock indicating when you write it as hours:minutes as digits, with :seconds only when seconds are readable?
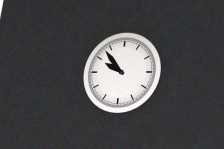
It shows 9:53
